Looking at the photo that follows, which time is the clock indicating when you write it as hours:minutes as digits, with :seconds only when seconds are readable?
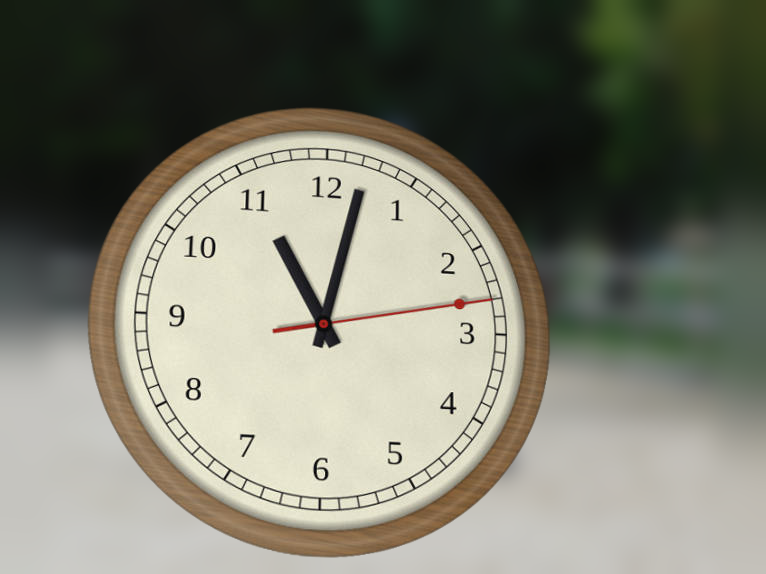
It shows 11:02:13
